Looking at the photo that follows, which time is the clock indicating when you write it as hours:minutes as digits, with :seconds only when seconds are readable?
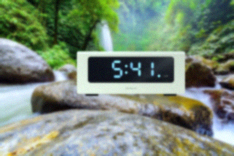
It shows 5:41
